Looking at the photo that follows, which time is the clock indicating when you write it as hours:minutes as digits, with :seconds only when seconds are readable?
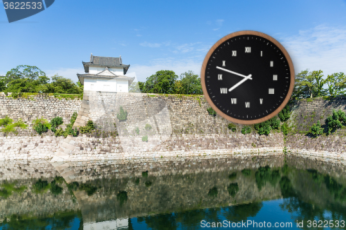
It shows 7:48
